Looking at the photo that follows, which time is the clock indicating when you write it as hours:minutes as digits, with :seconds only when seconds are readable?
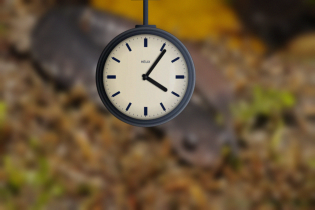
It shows 4:06
